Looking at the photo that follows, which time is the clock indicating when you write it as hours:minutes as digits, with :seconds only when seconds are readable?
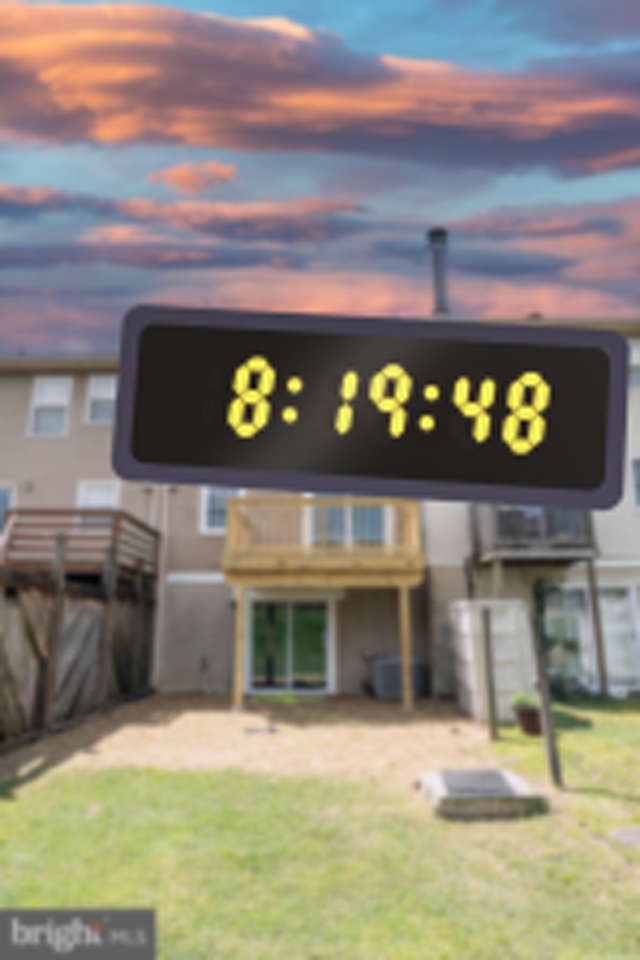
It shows 8:19:48
